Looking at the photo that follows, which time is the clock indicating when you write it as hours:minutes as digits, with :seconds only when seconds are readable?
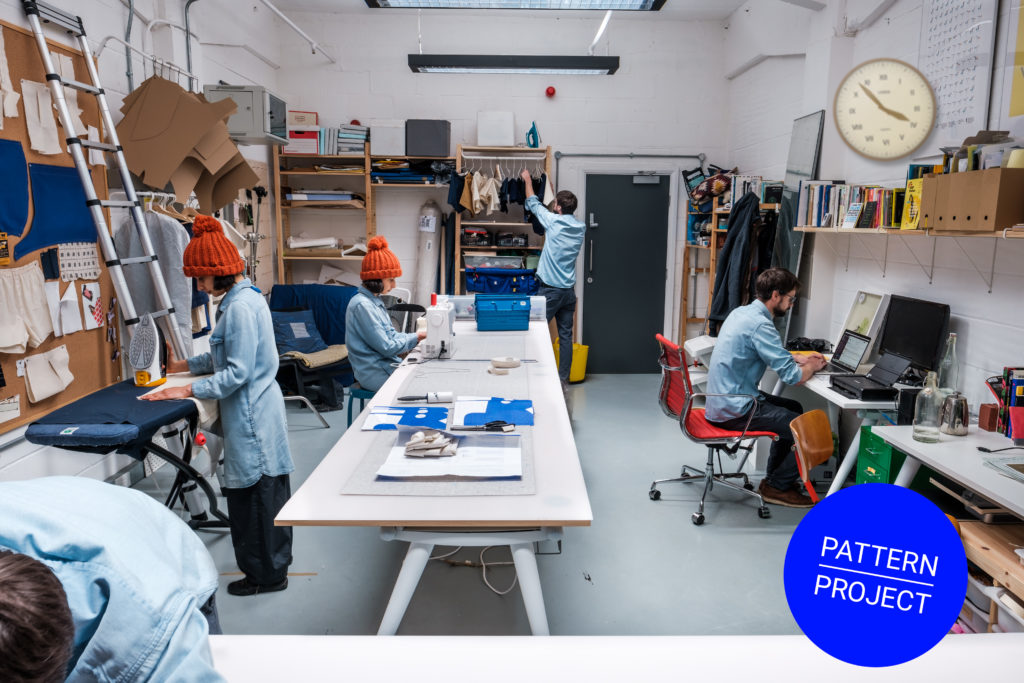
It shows 3:53
